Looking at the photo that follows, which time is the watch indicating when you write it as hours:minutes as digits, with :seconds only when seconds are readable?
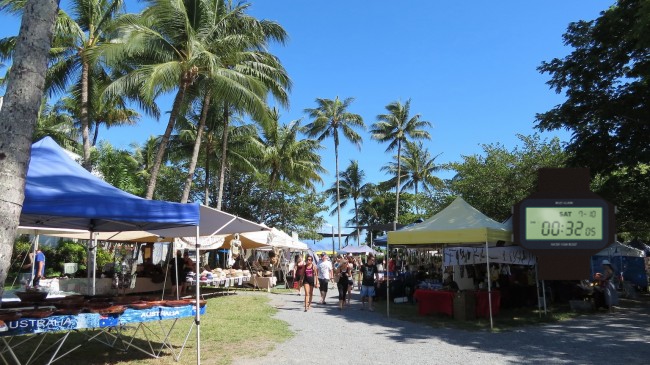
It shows 0:32
